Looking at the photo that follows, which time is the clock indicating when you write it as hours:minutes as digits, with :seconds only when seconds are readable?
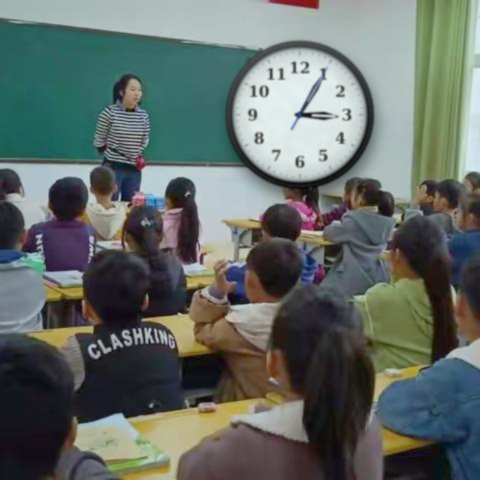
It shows 3:05:05
